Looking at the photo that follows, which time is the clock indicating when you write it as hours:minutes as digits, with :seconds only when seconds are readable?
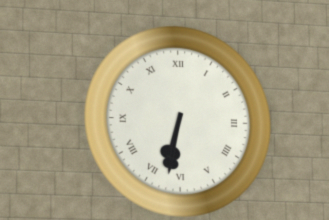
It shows 6:32
